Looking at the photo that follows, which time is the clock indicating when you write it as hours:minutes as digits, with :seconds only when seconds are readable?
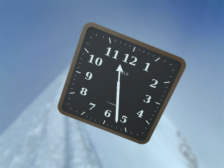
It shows 11:27
